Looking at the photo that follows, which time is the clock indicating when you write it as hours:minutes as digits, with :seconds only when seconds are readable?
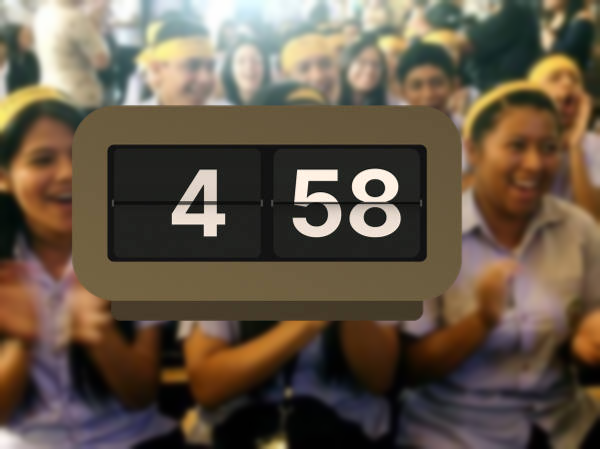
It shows 4:58
